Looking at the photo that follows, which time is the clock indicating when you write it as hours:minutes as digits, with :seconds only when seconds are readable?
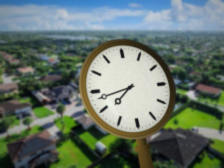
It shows 7:43
